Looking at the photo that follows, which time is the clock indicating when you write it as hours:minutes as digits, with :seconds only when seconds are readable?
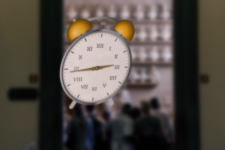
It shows 2:44
